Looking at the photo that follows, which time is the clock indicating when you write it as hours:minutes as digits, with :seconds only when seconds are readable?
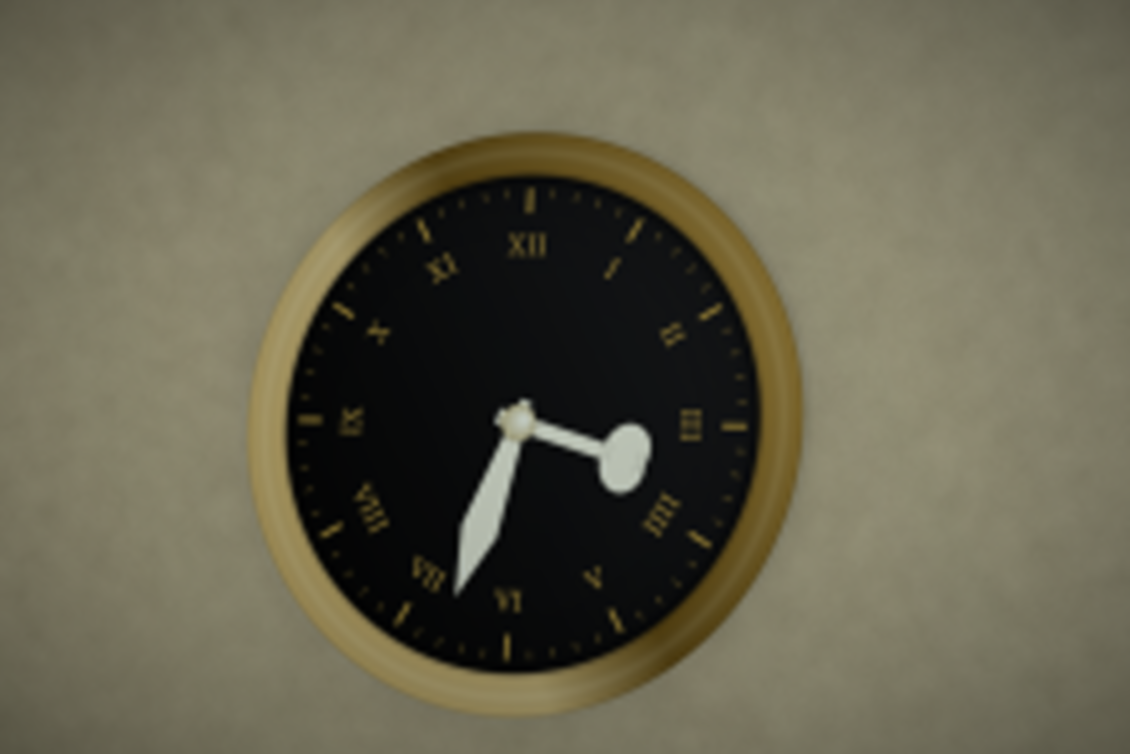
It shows 3:33
